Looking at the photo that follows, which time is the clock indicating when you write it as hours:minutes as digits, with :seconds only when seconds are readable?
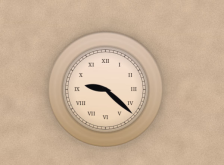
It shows 9:22
